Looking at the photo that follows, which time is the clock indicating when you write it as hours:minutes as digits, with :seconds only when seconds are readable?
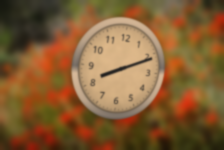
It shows 8:11
